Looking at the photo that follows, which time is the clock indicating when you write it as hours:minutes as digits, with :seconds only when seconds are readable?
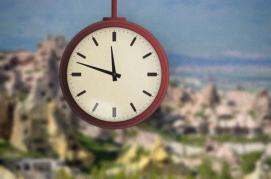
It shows 11:48
